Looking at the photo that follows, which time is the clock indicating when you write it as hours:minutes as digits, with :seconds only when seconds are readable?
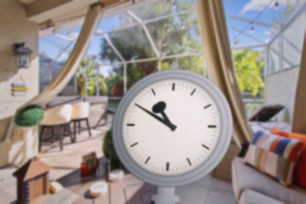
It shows 10:50
